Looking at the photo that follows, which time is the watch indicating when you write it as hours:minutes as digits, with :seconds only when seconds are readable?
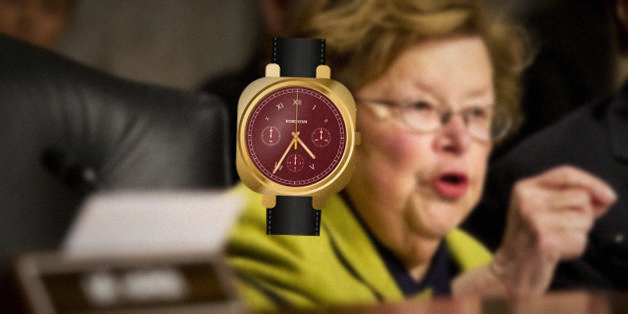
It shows 4:35
